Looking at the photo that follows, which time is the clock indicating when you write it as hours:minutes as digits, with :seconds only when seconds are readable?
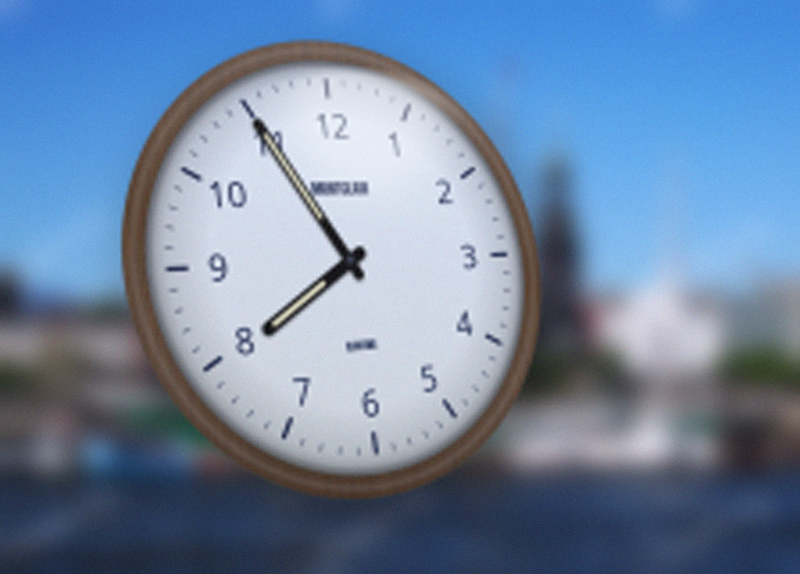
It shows 7:55
